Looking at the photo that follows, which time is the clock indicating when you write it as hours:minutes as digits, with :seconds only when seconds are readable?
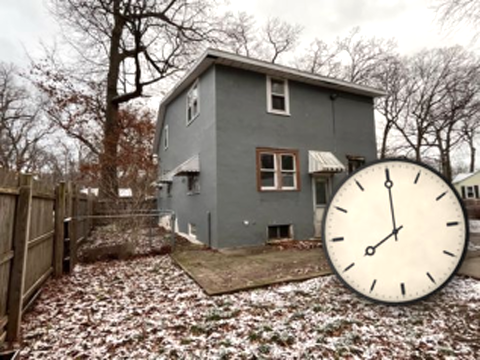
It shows 8:00
